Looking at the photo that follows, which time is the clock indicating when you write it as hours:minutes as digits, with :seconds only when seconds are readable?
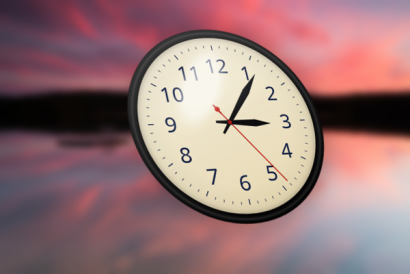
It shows 3:06:24
